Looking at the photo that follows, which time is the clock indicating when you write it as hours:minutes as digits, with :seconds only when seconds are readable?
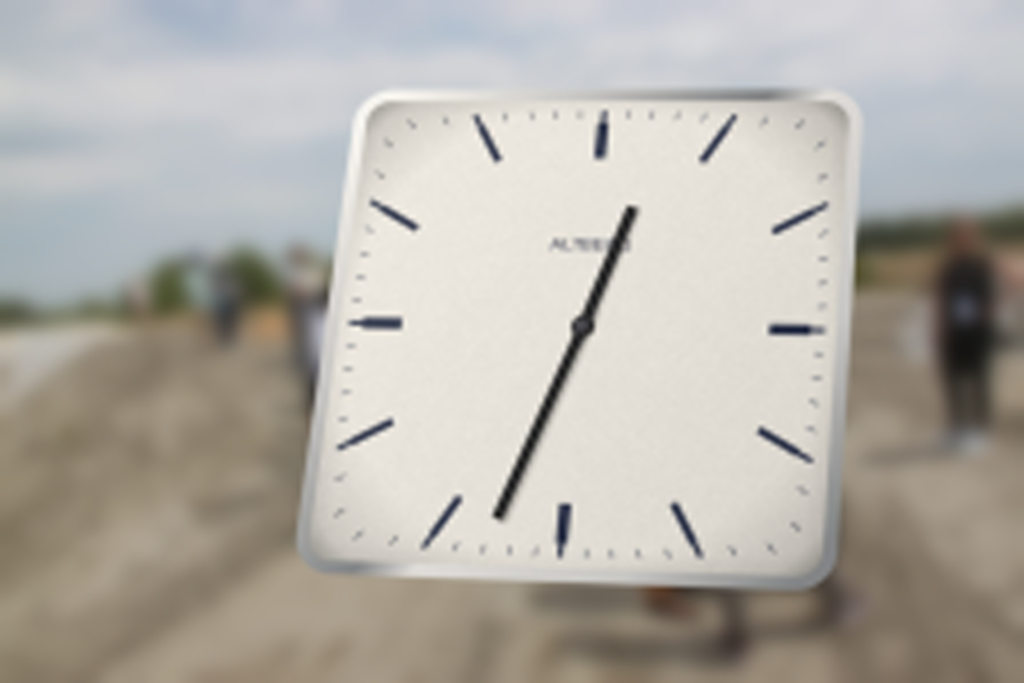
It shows 12:33
